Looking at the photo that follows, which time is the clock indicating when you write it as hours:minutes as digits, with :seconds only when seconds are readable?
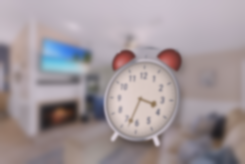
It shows 3:33
